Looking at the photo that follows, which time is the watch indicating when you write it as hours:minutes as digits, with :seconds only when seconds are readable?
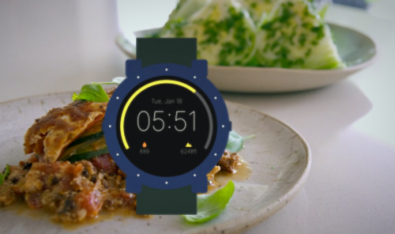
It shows 5:51
